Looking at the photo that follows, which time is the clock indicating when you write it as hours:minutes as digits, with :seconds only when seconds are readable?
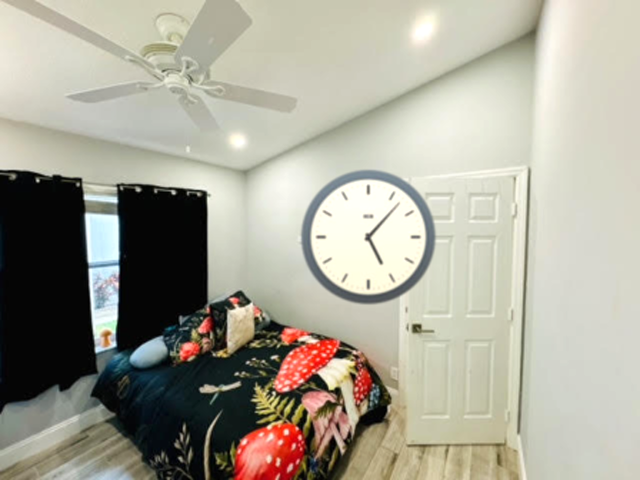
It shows 5:07
